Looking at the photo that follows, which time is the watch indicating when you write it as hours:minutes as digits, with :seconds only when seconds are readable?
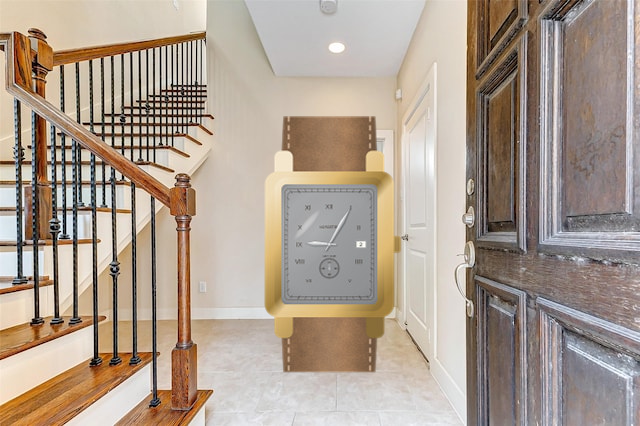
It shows 9:05
